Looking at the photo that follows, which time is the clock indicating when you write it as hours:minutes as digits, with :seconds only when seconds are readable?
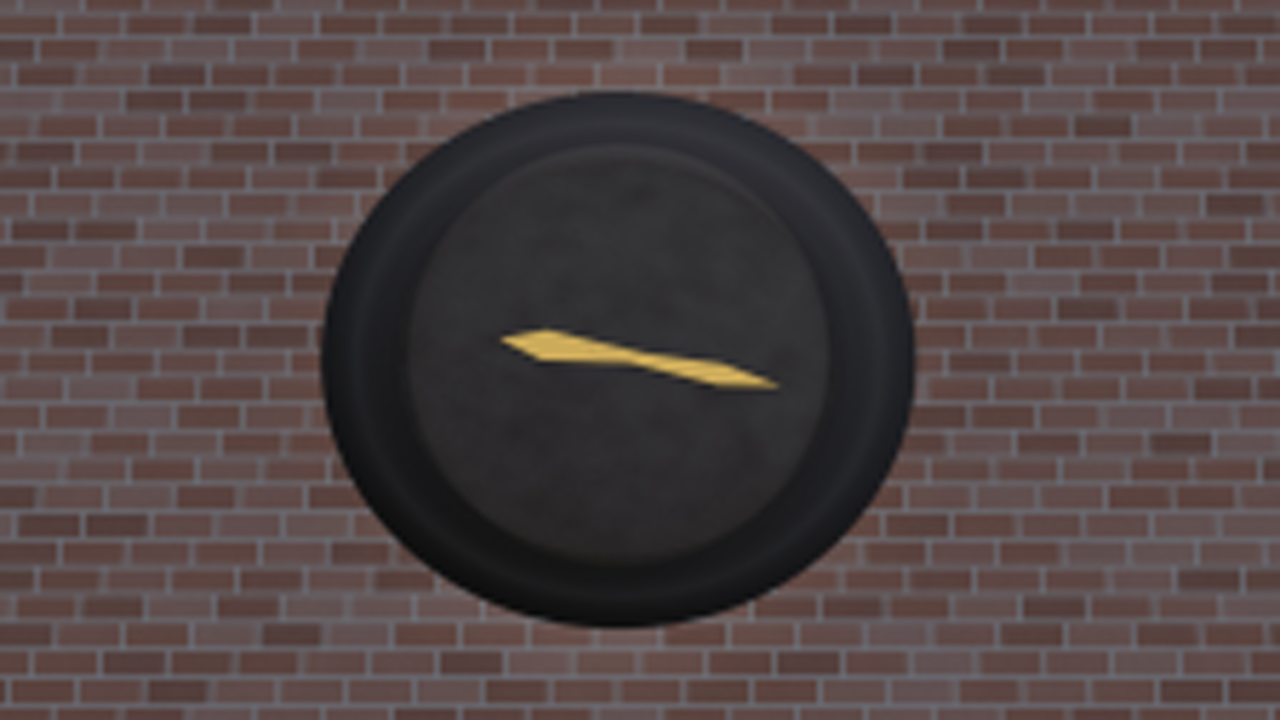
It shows 9:17
